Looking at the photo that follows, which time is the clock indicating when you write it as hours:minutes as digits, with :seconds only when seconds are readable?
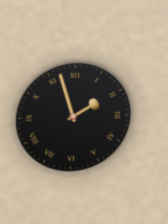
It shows 1:57
